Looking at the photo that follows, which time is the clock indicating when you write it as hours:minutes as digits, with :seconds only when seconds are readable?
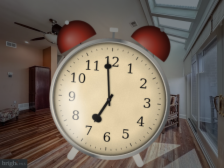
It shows 6:59
